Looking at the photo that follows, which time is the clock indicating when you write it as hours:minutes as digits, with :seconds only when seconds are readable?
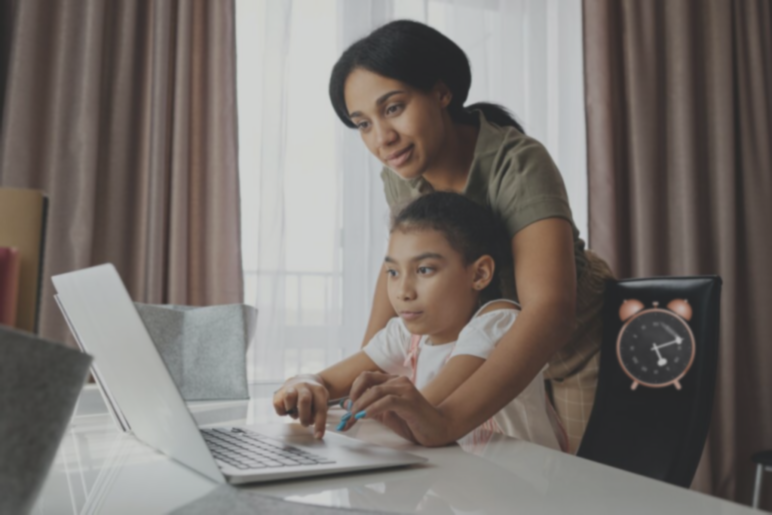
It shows 5:12
